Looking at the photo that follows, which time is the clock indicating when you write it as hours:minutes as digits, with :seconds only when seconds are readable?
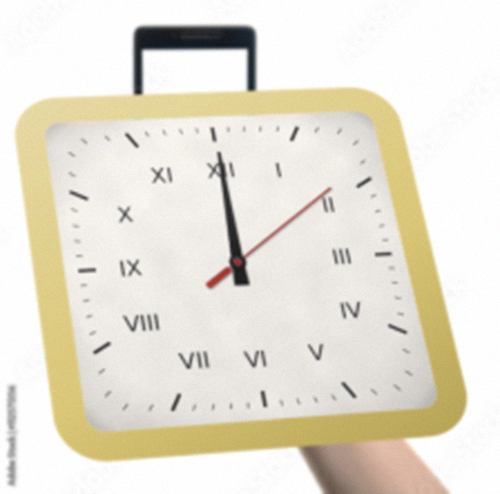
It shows 12:00:09
